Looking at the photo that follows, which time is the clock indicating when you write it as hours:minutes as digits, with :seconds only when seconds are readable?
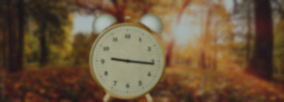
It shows 9:16
